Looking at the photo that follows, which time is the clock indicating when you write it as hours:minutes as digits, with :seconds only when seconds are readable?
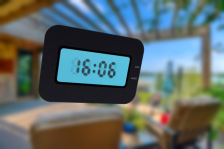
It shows 16:06
